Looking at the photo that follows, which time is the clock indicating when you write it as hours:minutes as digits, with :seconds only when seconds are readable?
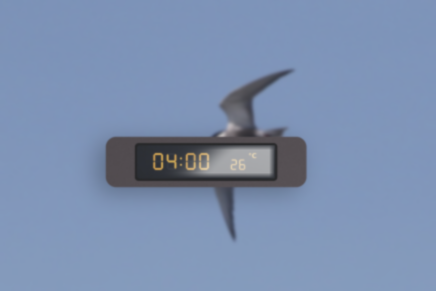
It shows 4:00
